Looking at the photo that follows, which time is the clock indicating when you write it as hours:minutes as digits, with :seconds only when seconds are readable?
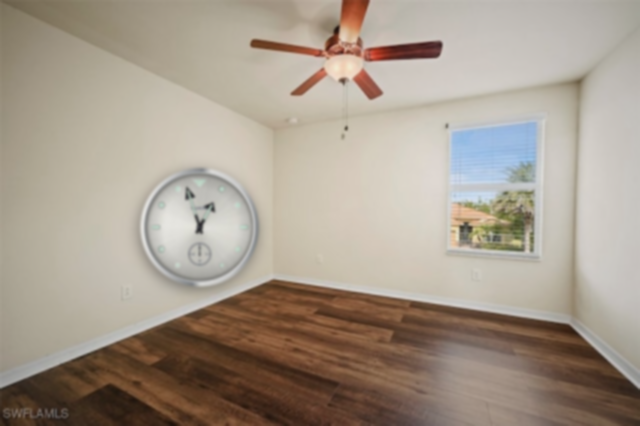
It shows 12:57
